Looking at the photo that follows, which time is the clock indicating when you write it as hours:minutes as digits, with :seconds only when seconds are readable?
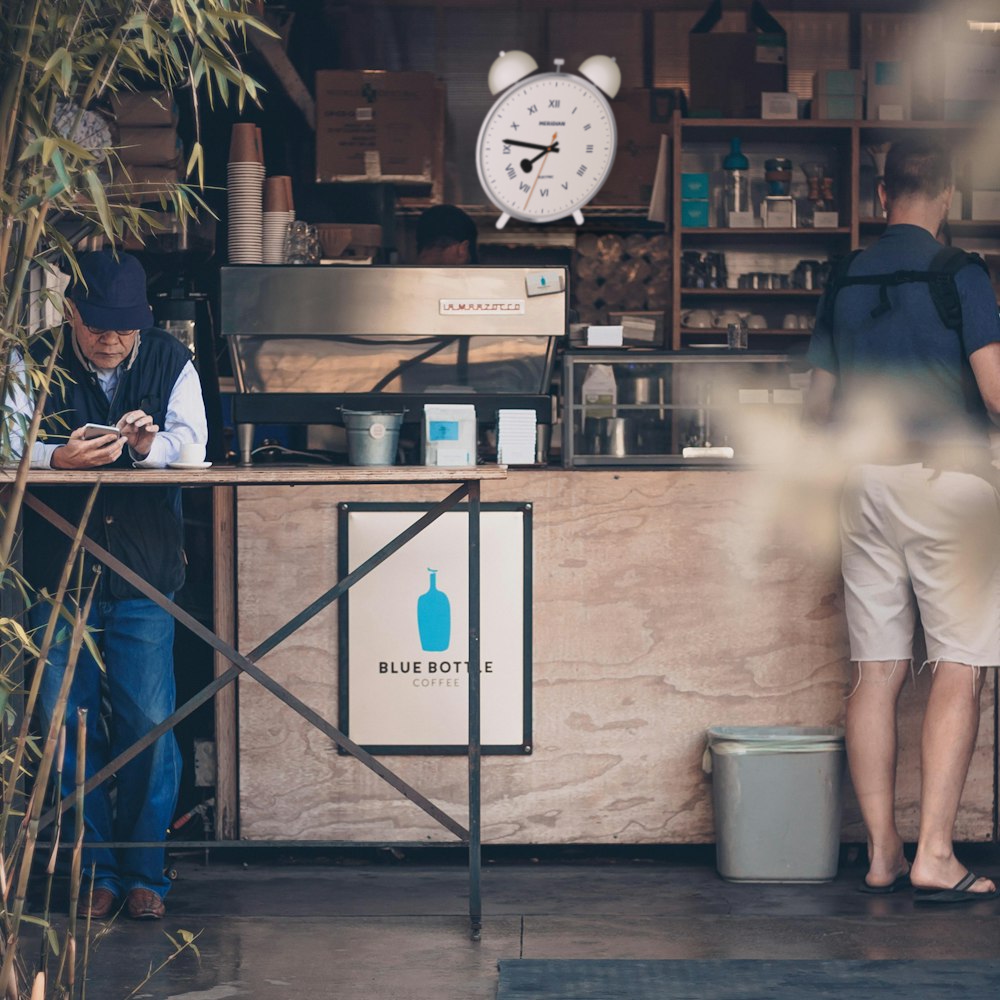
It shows 7:46:33
